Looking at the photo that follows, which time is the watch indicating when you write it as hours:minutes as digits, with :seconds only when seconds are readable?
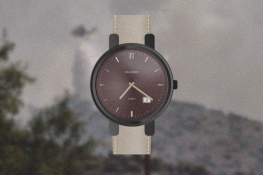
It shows 7:21
